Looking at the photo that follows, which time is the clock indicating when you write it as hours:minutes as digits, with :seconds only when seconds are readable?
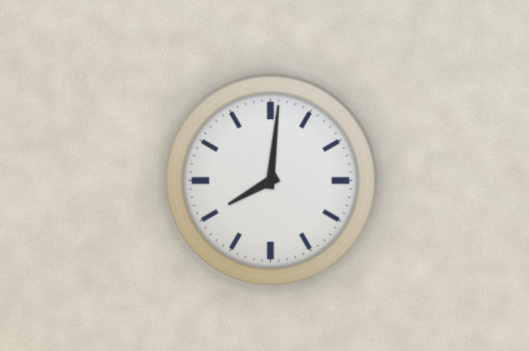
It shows 8:01
